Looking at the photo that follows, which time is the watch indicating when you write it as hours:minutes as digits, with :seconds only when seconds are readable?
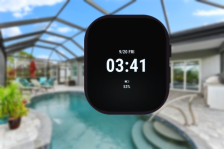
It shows 3:41
